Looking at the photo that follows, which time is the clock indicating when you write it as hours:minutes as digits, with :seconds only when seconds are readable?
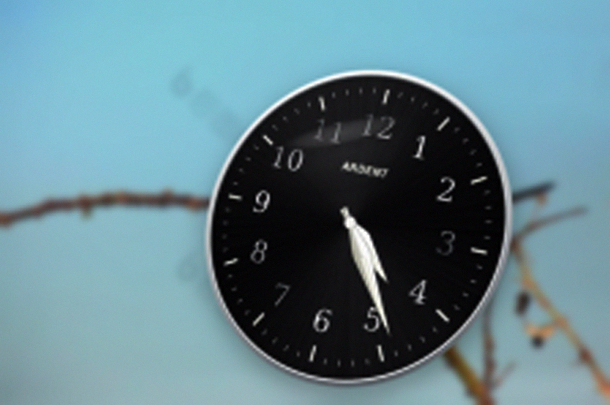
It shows 4:24
